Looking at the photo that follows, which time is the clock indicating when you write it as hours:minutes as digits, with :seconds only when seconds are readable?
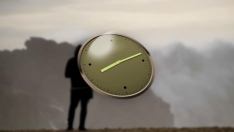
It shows 8:12
